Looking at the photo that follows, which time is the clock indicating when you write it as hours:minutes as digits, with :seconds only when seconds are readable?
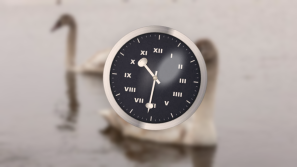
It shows 10:31
